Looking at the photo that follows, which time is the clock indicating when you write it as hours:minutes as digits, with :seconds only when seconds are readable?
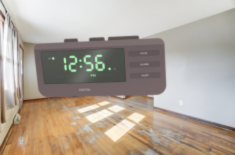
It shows 12:56
